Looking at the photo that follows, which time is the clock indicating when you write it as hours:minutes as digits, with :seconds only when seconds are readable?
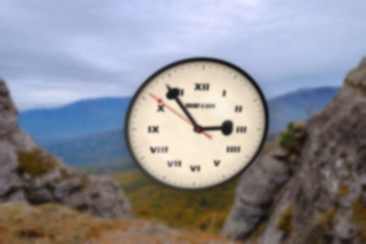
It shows 2:53:51
